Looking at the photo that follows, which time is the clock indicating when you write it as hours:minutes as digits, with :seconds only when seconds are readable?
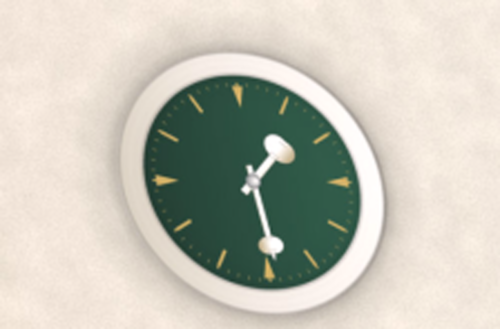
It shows 1:29
